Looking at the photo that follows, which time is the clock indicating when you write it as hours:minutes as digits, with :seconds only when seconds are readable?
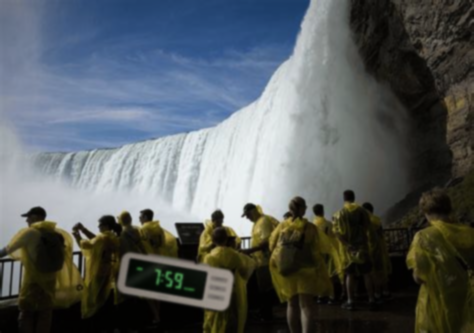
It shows 7:59
